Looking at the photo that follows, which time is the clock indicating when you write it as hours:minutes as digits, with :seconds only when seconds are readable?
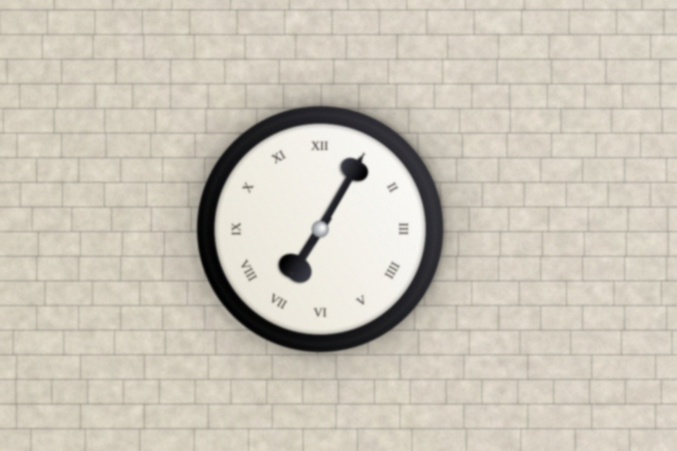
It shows 7:05
